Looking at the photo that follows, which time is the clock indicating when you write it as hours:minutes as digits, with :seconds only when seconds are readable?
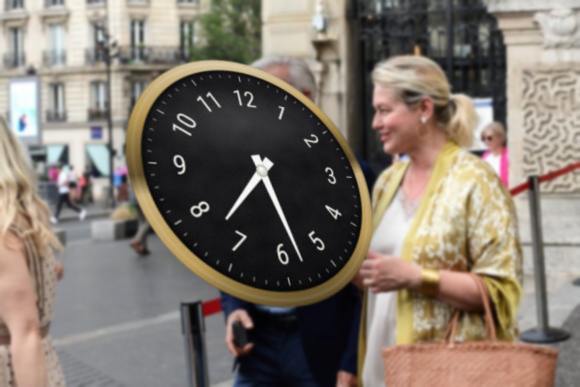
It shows 7:28
